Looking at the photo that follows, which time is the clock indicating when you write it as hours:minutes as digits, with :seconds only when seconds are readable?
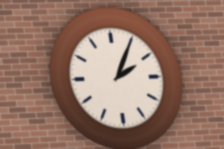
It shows 2:05
